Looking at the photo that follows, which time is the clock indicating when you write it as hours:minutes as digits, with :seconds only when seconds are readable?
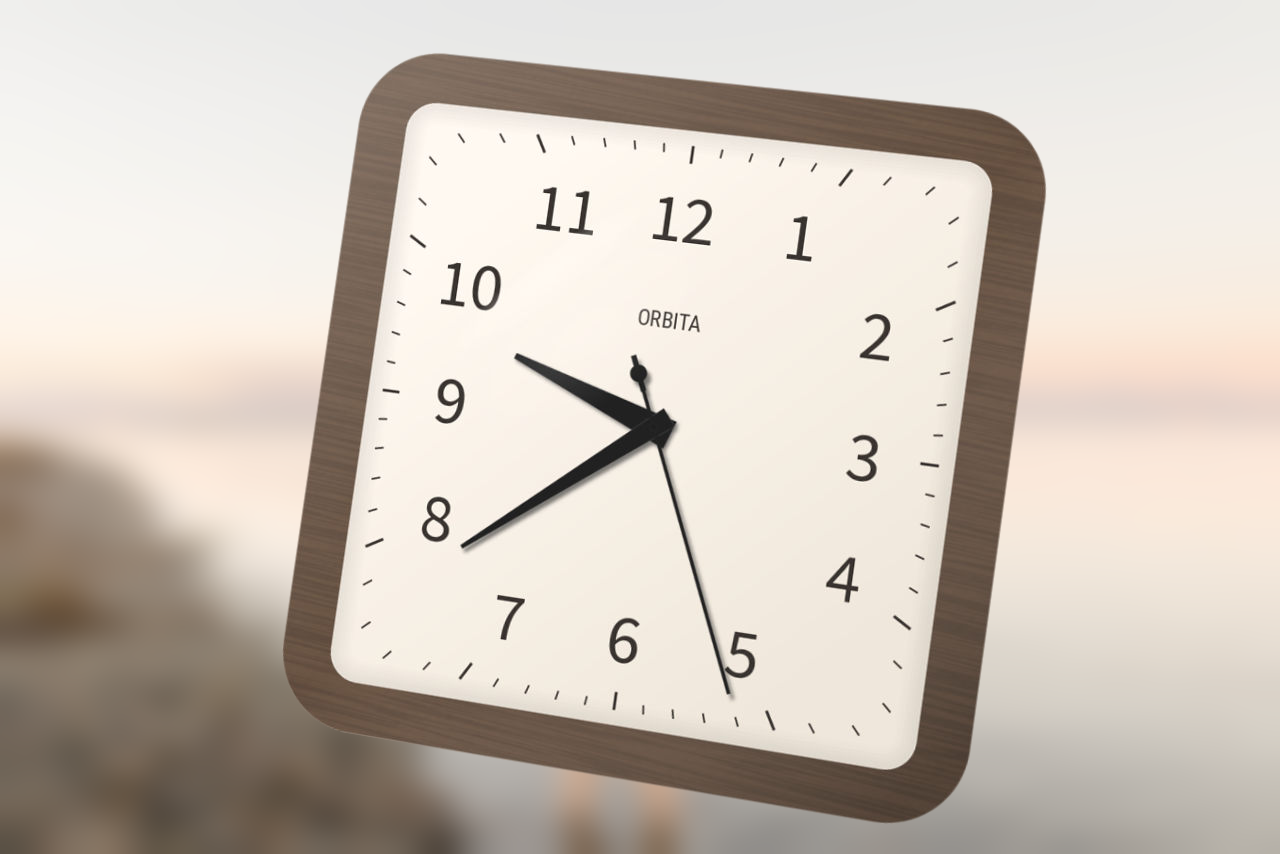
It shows 9:38:26
